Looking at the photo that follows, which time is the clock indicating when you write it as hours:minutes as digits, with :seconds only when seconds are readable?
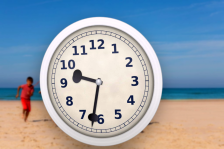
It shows 9:32
